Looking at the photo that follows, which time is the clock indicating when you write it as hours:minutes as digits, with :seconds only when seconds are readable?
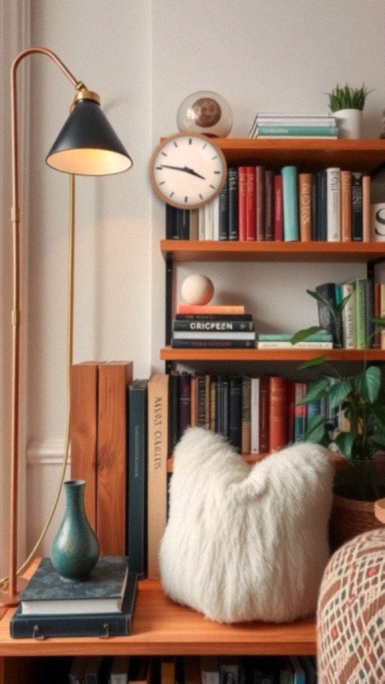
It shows 3:46
